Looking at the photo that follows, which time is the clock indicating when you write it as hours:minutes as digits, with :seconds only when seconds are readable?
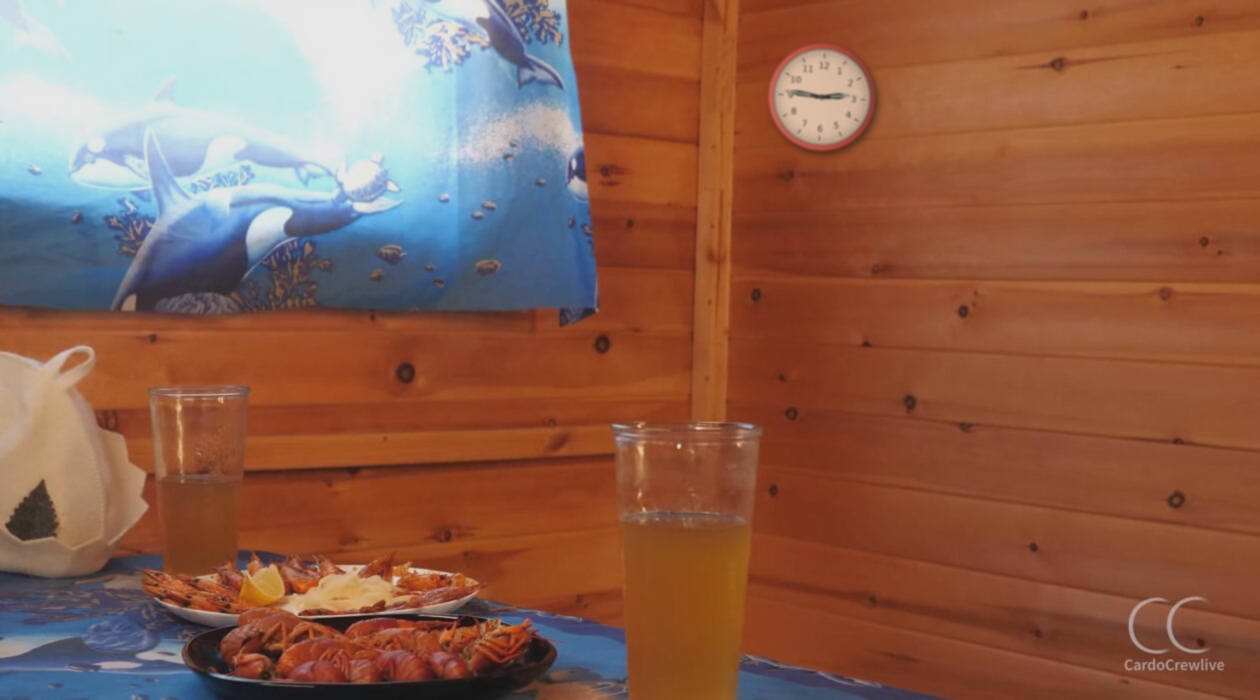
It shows 2:46
